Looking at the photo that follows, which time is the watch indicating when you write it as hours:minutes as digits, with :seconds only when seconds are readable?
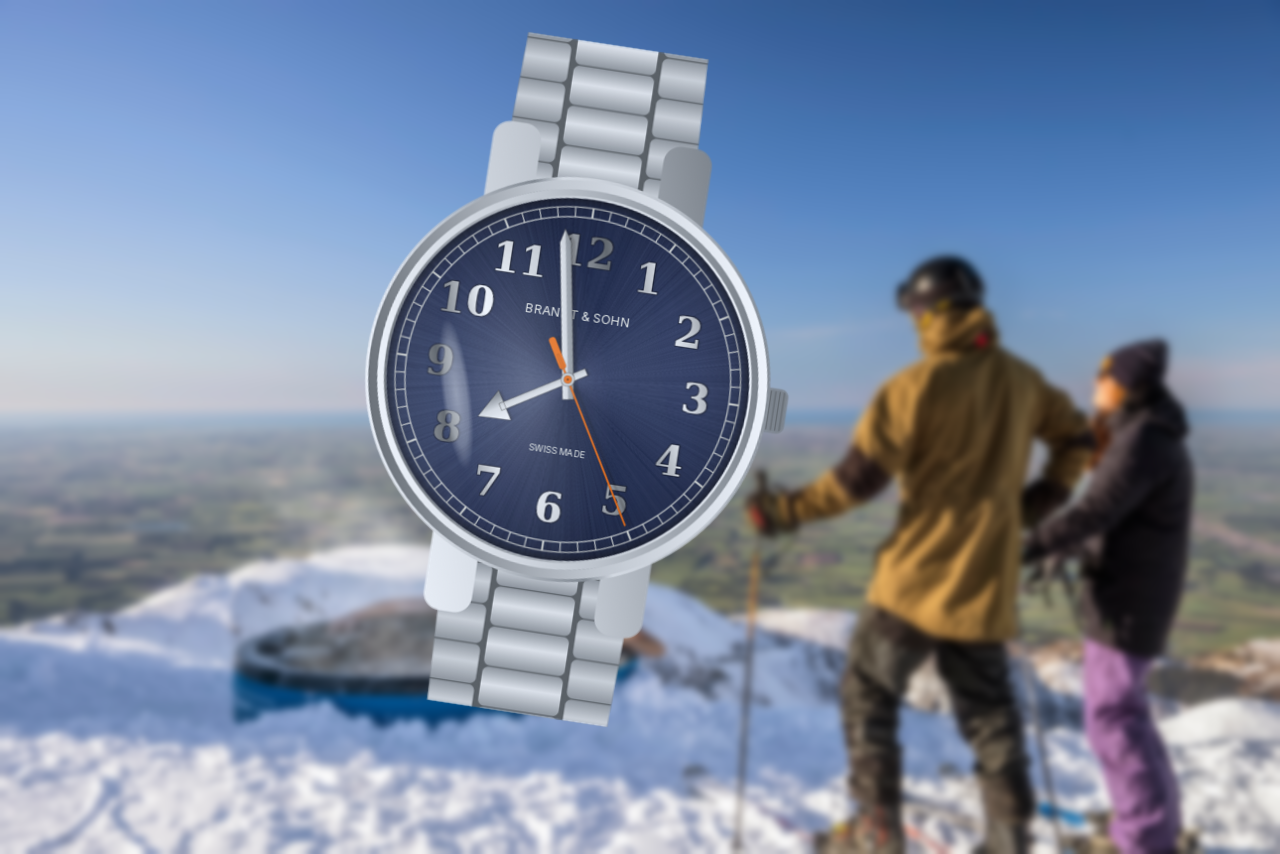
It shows 7:58:25
